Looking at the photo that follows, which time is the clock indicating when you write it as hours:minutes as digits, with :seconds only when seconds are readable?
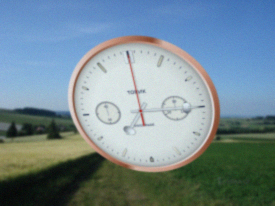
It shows 7:15
